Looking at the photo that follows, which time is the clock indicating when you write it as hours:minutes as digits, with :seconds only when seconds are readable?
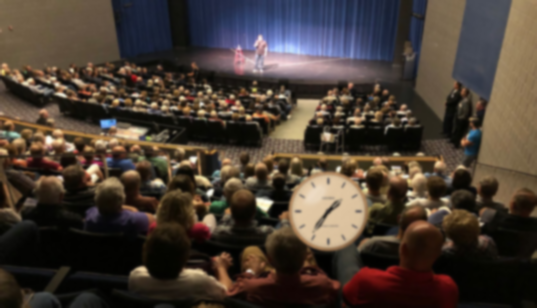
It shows 1:36
